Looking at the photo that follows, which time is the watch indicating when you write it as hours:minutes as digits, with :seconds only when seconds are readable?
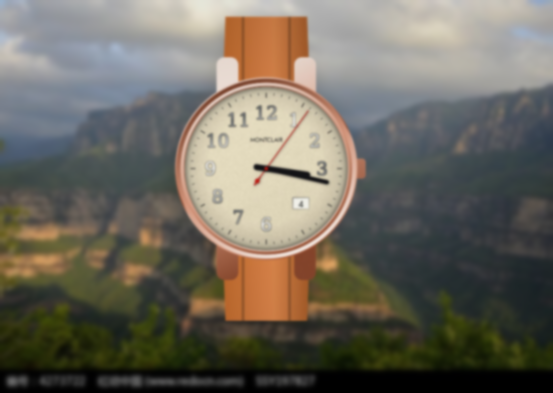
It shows 3:17:06
